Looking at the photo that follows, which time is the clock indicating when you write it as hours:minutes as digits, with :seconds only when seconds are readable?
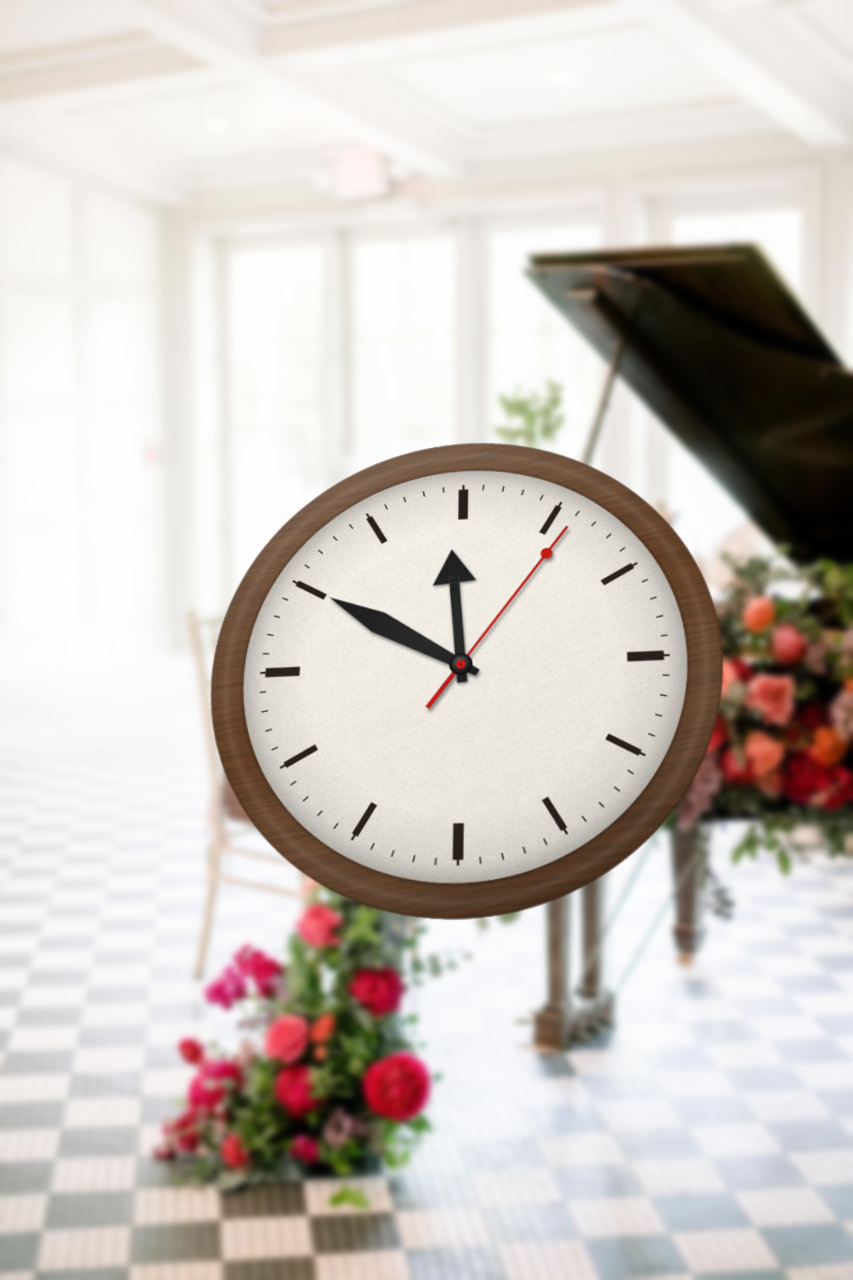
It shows 11:50:06
